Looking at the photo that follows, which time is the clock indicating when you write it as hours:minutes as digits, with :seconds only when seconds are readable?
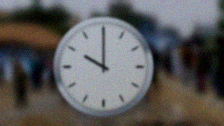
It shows 10:00
